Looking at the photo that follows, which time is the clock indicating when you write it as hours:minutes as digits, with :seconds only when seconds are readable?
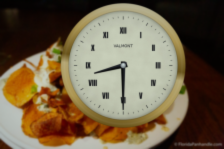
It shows 8:30
